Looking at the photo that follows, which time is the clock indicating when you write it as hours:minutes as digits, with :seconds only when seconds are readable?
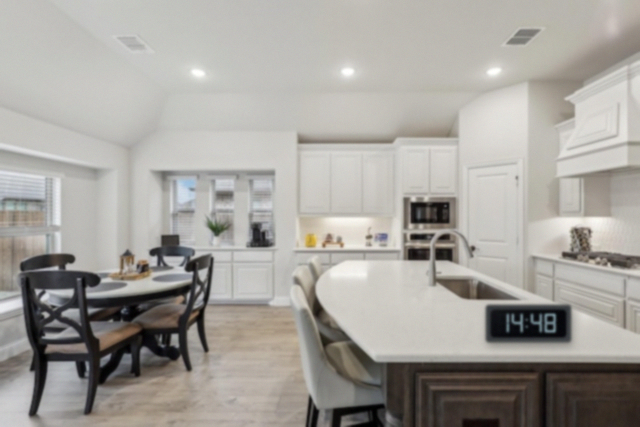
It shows 14:48
